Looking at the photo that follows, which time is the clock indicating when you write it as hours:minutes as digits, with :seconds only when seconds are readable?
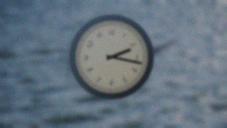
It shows 2:17
